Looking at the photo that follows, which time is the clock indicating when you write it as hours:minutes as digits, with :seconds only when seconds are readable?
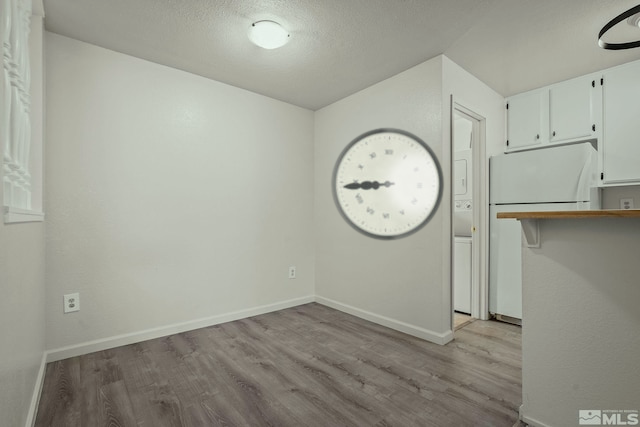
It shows 8:44
